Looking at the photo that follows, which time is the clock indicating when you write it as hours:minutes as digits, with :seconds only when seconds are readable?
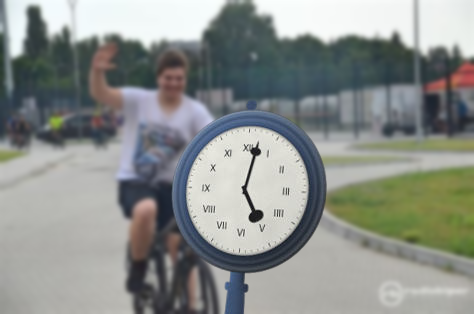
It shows 5:02
